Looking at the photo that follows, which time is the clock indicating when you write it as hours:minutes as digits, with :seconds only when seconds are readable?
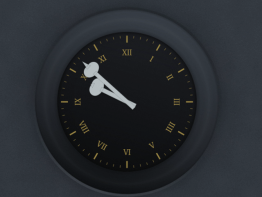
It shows 9:52
